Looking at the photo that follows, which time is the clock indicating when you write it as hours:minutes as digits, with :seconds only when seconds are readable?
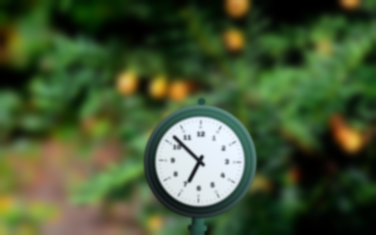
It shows 6:52
